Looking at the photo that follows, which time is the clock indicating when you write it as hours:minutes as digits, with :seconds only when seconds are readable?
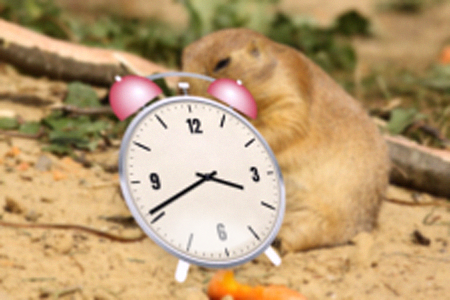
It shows 3:41
